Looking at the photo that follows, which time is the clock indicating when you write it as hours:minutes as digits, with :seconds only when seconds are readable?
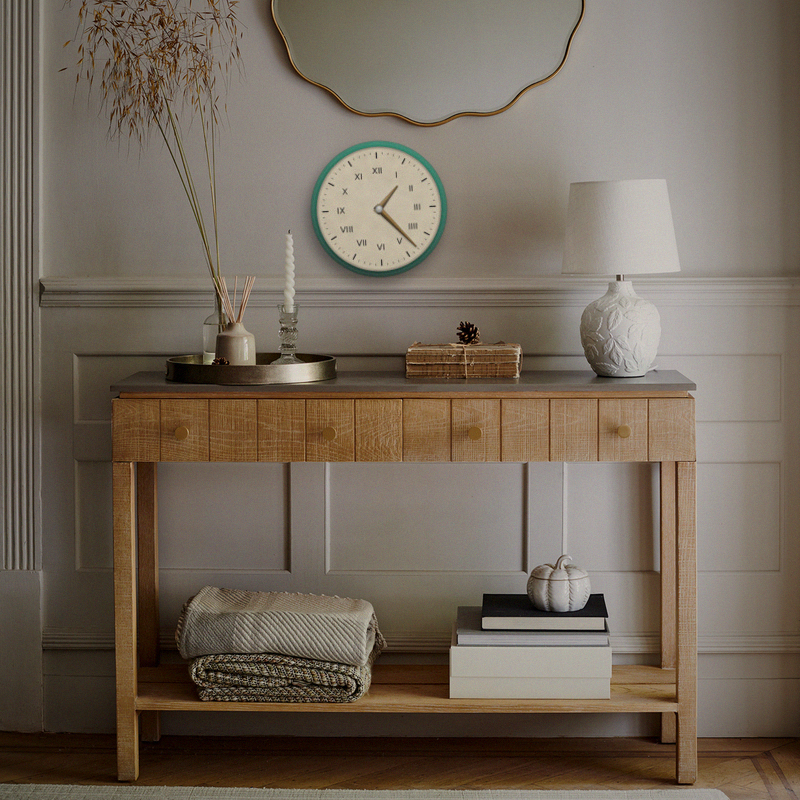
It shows 1:23
